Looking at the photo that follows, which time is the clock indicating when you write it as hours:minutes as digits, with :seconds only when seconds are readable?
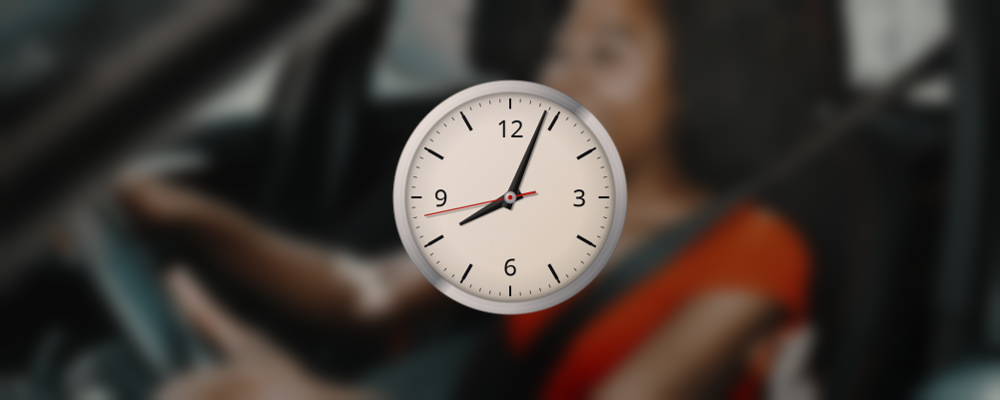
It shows 8:03:43
